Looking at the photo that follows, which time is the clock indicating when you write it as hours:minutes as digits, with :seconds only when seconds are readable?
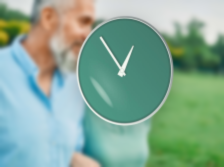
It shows 12:54
